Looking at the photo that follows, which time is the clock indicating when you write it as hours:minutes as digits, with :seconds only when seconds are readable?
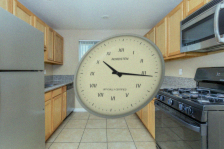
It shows 10:16
